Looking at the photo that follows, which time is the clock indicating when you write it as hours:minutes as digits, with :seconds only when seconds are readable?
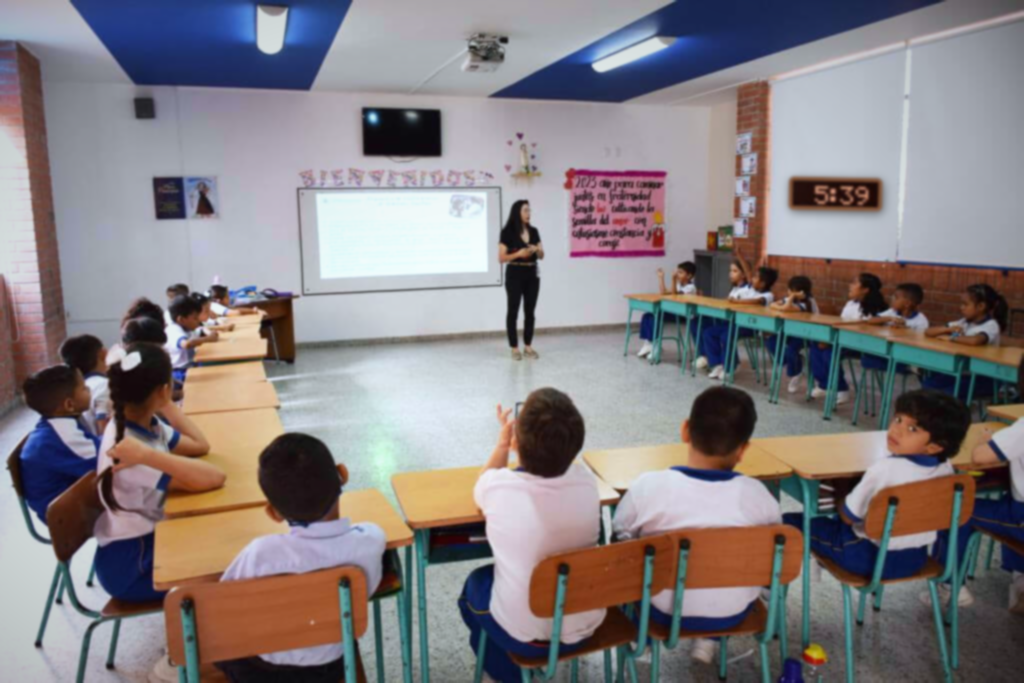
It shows 5:39
